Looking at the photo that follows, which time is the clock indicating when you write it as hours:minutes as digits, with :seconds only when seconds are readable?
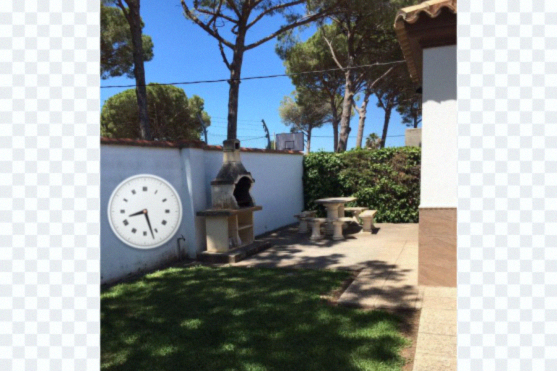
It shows 8:27
